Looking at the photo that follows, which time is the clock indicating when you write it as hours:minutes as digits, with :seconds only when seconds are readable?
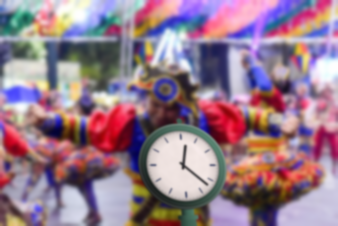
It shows 12:22
